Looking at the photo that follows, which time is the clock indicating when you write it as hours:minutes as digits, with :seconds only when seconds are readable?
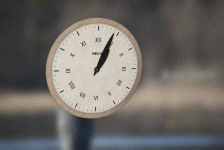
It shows 1:04
